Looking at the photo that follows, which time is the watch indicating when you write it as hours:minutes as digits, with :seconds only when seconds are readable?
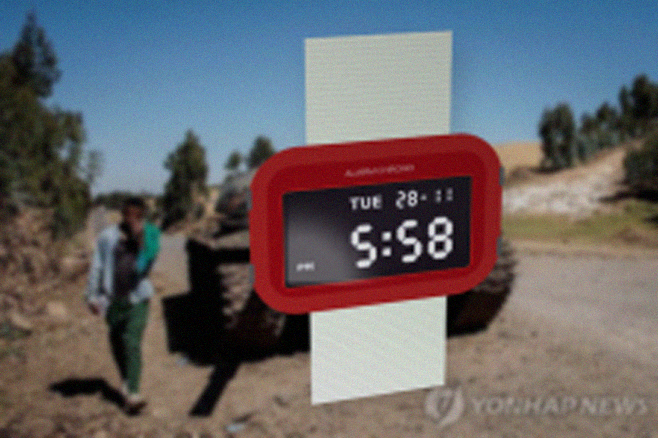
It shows 5:58
